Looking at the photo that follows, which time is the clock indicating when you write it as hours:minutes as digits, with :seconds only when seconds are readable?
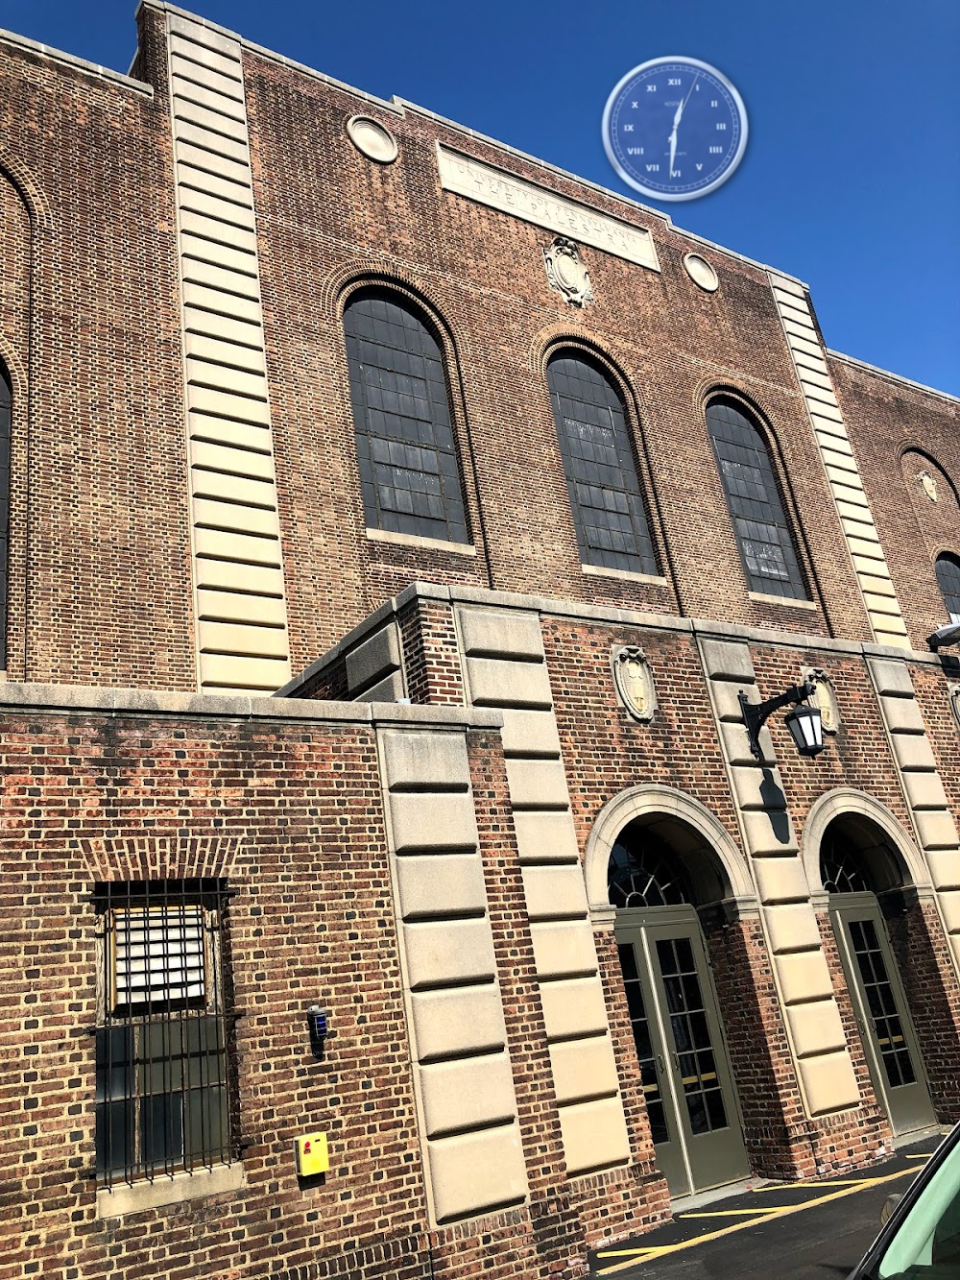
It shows 12:31:04
